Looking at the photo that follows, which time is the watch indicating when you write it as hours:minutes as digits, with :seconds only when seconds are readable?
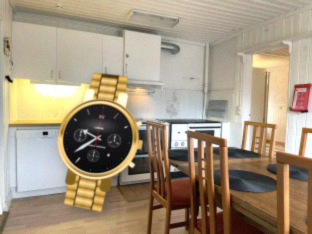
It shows 9:38
